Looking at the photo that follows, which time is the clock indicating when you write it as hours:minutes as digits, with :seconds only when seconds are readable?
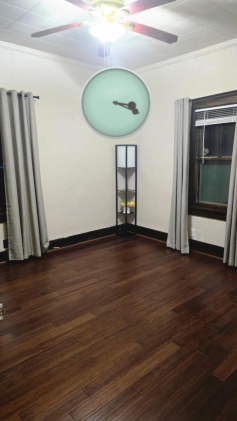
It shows 3:19
